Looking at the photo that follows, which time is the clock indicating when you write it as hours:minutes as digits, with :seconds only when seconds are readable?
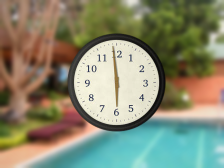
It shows 5:59
